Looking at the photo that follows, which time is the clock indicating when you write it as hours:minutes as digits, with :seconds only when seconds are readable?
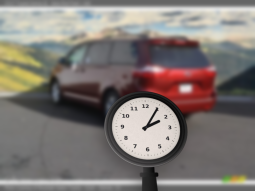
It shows 2:05
